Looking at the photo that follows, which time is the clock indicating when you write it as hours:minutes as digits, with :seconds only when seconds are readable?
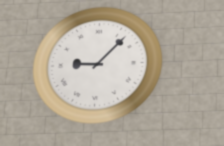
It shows 9:07
